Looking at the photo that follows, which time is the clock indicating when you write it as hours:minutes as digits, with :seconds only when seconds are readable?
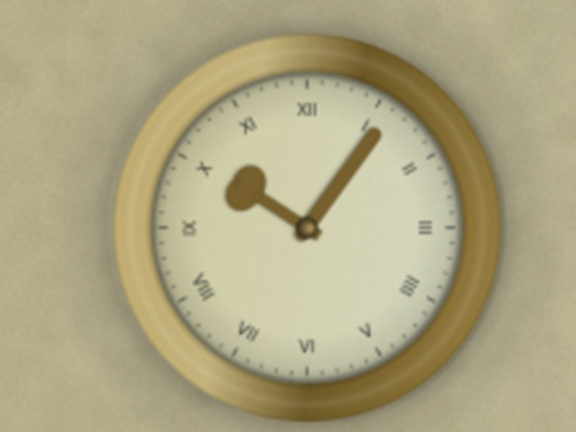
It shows 10:06
